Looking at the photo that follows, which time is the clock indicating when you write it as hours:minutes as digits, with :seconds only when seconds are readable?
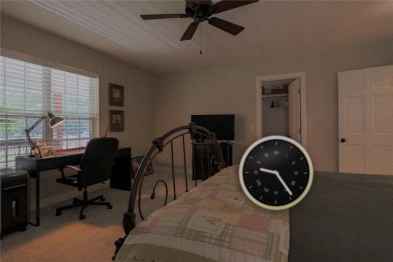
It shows 9:24
